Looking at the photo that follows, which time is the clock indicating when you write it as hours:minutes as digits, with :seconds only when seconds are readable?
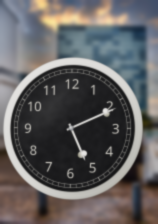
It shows 5:11
